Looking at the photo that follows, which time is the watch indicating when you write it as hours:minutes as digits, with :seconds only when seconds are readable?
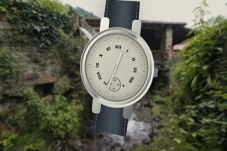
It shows 12:33
